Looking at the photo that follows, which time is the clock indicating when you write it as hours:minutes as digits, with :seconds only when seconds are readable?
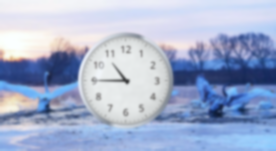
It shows 10:45
